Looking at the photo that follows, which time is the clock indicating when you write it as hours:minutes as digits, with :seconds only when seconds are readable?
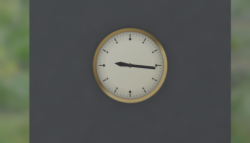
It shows 9:16
